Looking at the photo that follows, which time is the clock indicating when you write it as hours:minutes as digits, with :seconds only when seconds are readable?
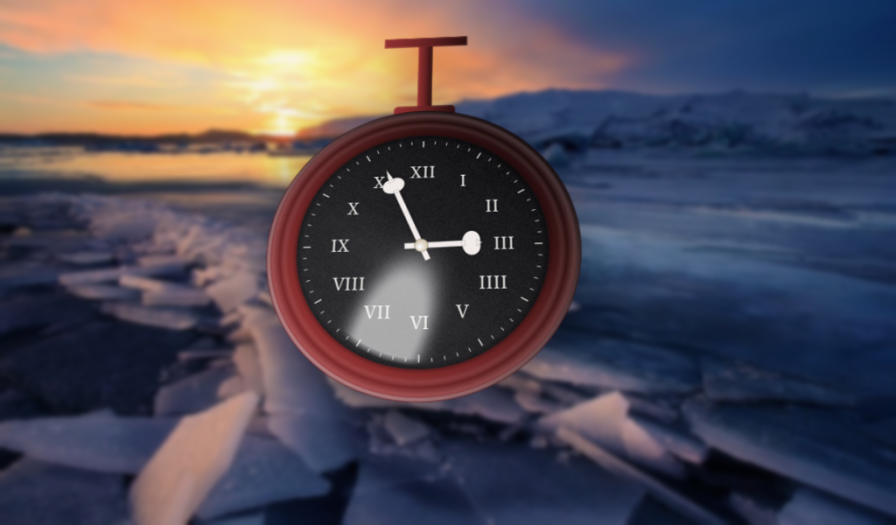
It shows 2:56
